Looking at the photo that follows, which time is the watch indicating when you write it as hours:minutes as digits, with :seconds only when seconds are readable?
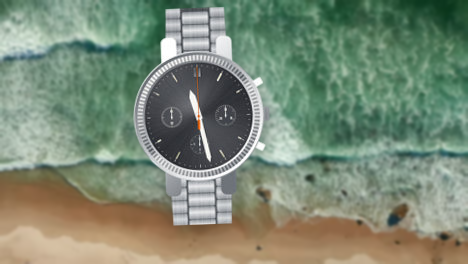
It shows 11:28
